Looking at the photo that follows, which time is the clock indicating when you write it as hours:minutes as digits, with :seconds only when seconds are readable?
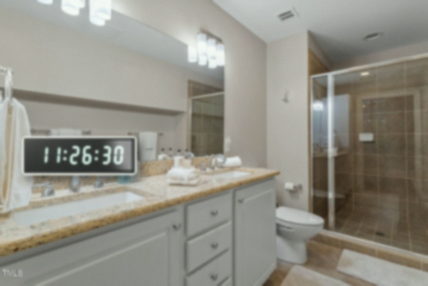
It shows 11:26:30
